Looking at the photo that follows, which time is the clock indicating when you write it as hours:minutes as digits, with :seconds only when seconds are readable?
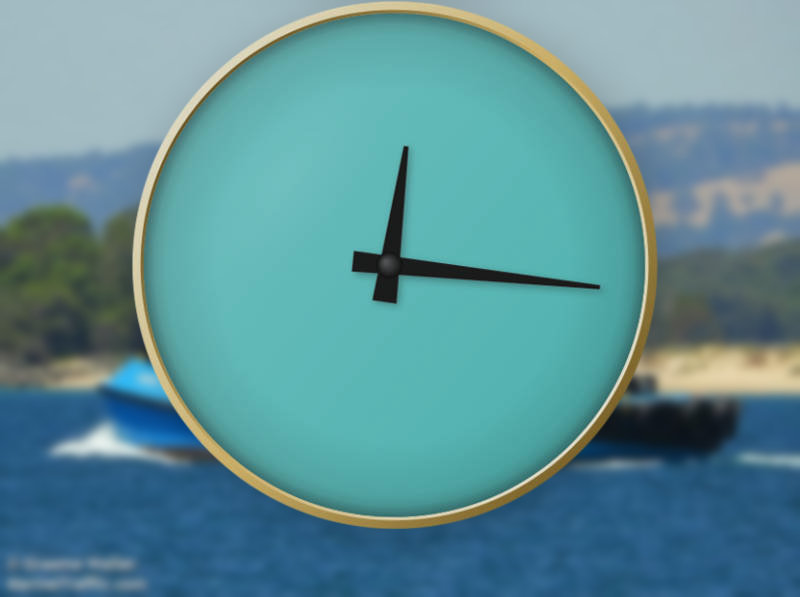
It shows 12:16
